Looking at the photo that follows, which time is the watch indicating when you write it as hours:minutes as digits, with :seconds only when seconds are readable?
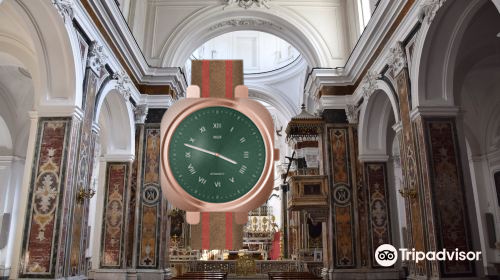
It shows 3:48
